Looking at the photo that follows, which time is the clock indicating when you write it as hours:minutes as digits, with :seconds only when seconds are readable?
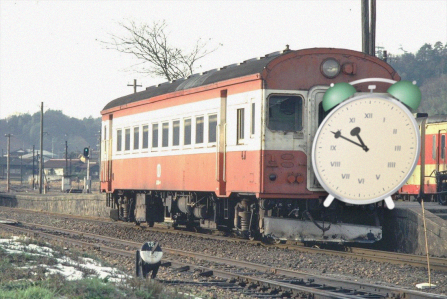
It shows 10:49
